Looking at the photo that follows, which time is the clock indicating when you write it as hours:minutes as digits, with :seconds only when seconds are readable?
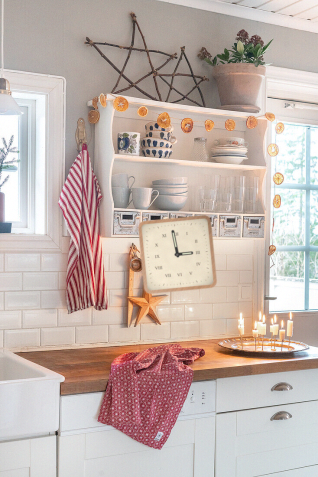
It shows 2:59
